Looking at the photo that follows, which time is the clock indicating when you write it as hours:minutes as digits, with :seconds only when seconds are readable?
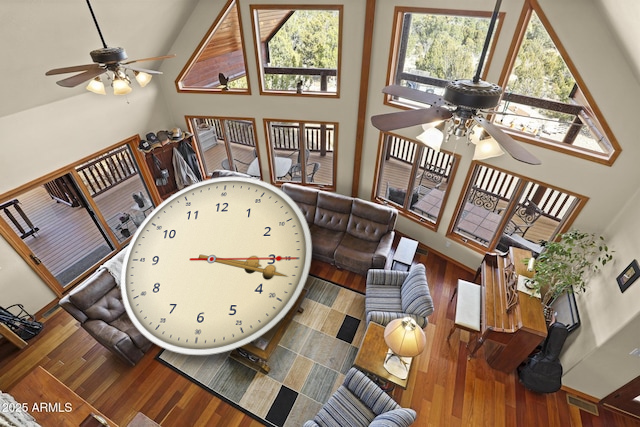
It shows 3:17:15
